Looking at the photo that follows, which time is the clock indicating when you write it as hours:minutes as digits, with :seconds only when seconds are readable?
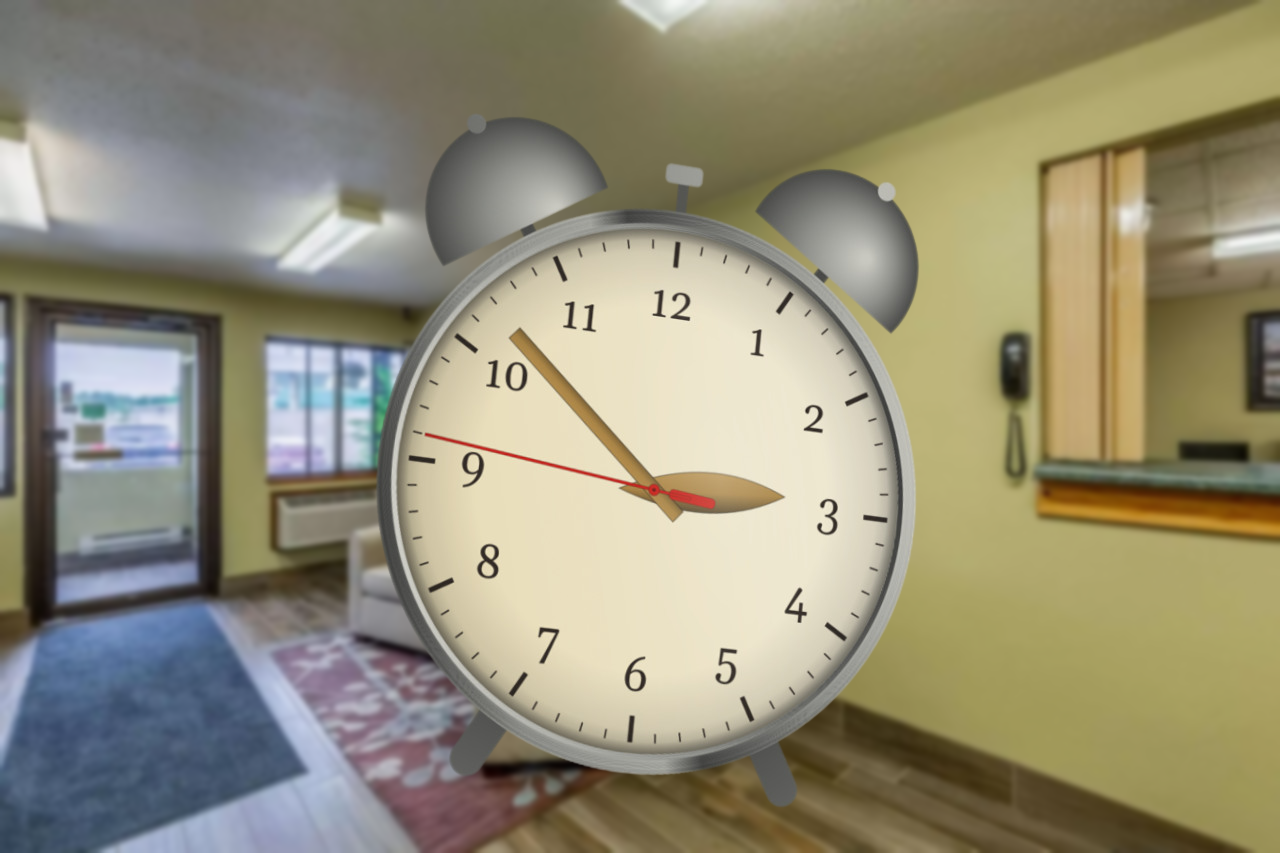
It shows 2:51:46
